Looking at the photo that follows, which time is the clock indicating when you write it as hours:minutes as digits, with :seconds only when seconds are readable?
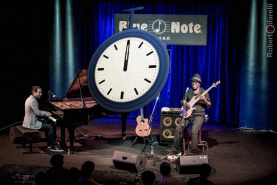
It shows 12:00
